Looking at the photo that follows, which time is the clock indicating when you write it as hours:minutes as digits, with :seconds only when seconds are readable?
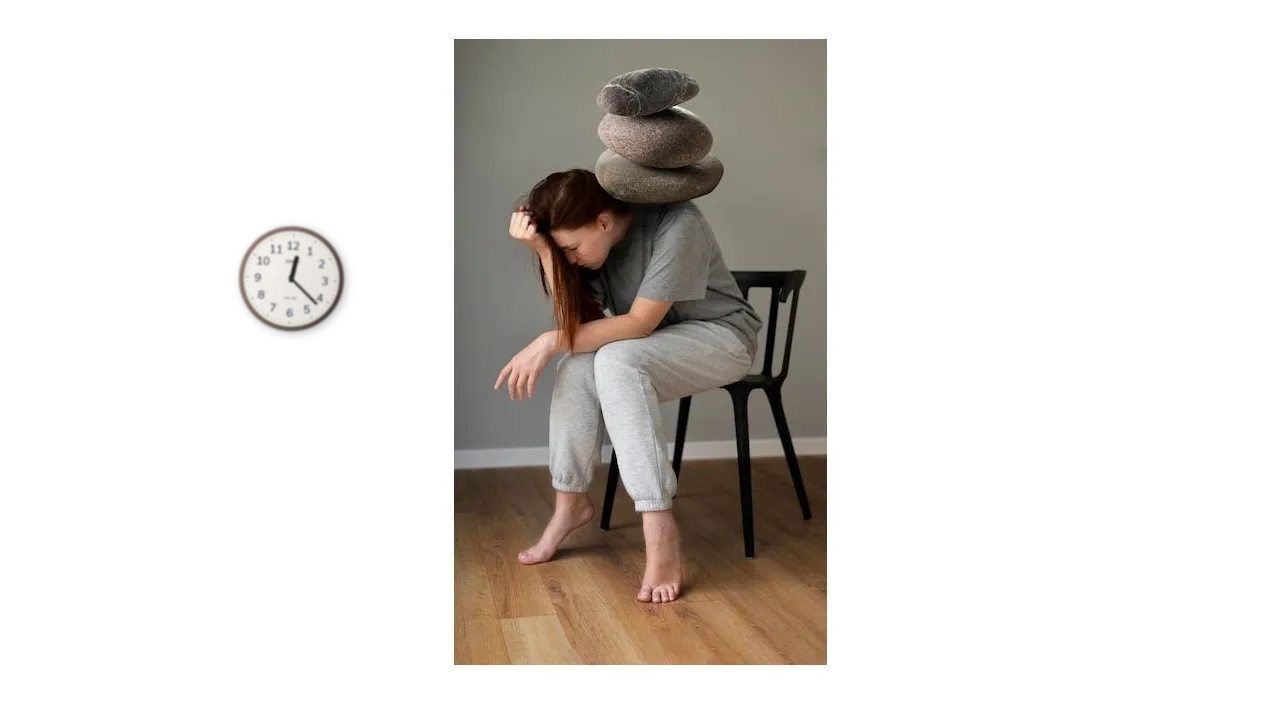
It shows 12:22
